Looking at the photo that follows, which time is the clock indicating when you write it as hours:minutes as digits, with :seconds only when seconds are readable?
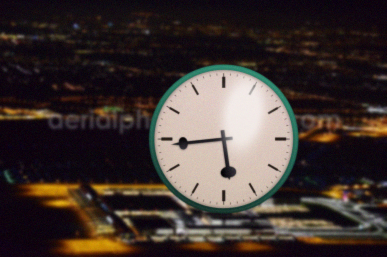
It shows 5:44
